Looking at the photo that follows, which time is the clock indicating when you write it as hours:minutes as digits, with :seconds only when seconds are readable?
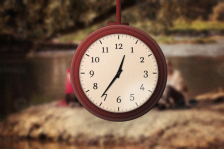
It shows 12:36
